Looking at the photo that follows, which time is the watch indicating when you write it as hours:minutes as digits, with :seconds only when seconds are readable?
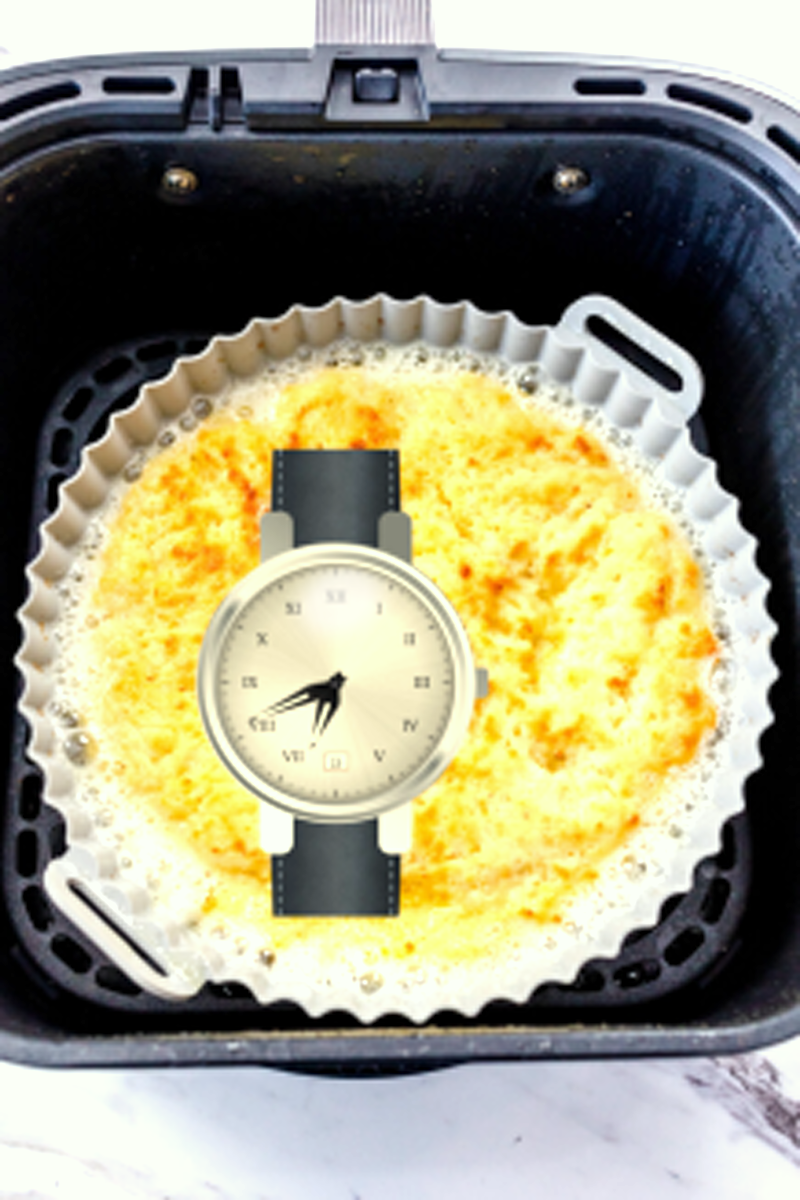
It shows 6:41
